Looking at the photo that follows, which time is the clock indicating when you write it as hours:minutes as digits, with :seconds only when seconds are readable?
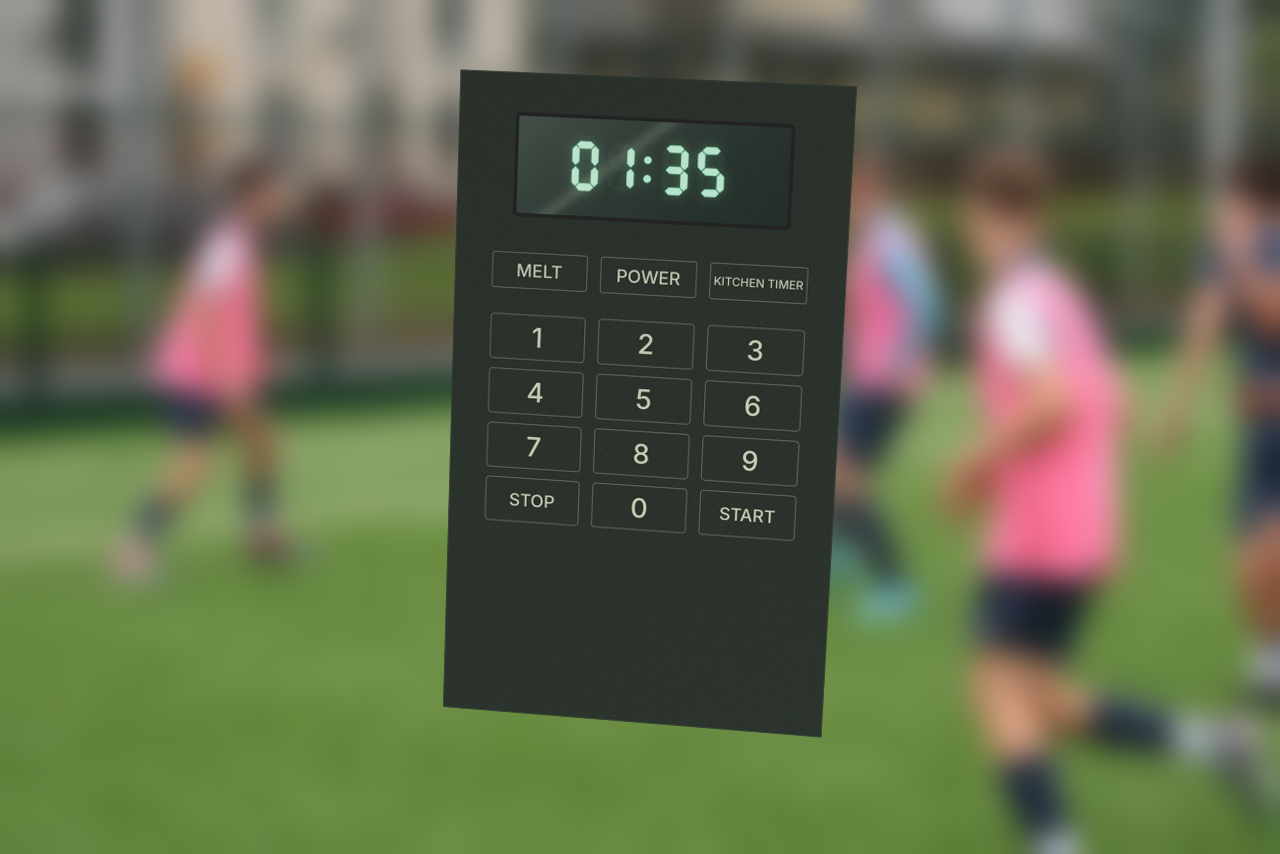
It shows 1:35
